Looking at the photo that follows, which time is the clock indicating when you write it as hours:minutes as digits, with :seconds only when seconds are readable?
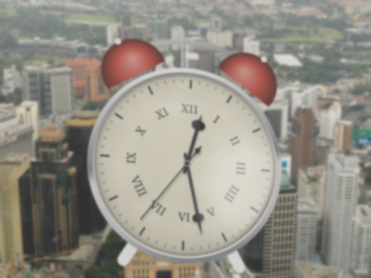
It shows 12:27:36
